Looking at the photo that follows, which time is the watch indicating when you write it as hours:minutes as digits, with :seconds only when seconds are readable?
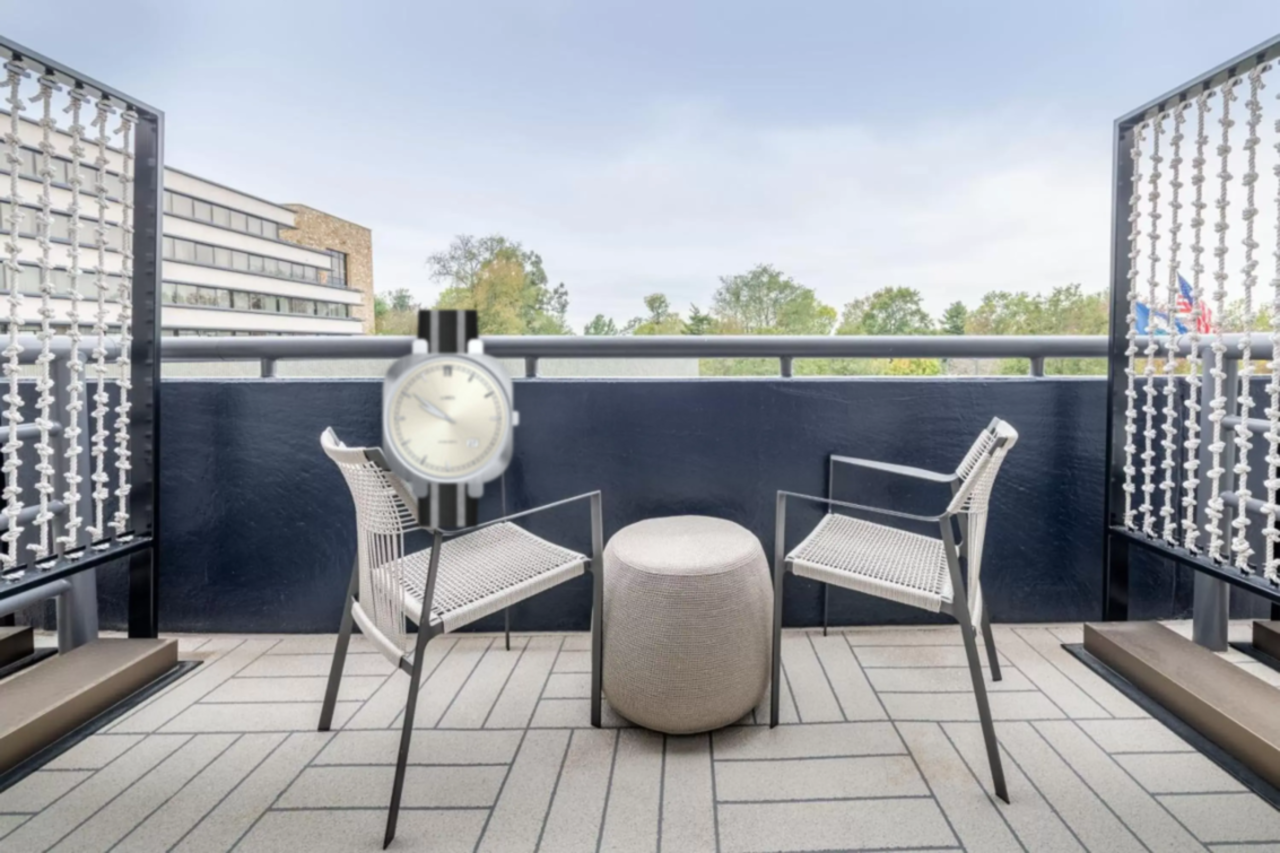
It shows 9:51
